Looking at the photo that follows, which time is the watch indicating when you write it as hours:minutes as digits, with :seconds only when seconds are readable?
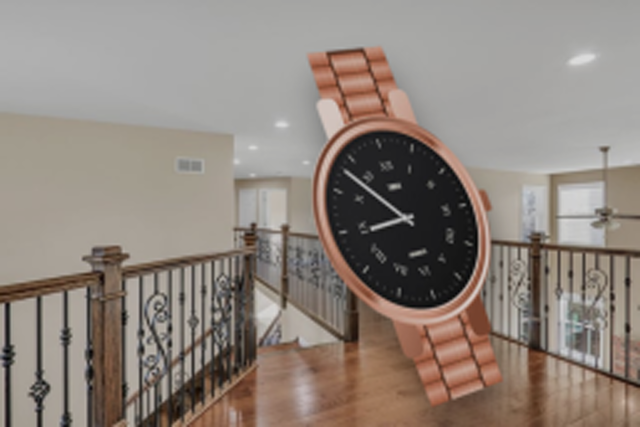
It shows 8:53
